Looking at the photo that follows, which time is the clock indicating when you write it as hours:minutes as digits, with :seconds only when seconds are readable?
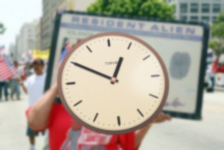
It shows 12:50
